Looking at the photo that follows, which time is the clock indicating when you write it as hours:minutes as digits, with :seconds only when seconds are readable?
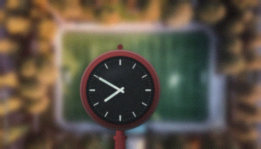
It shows 7:50
